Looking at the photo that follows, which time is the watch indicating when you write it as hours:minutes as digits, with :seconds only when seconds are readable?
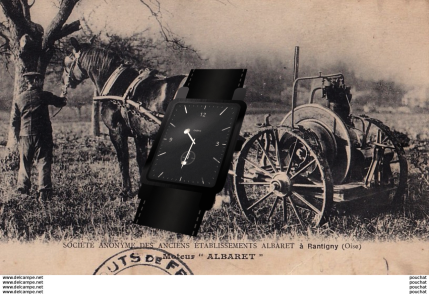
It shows 10:31
